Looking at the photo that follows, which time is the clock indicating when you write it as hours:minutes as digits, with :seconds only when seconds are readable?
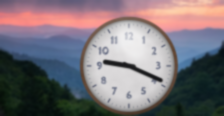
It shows 9:19
